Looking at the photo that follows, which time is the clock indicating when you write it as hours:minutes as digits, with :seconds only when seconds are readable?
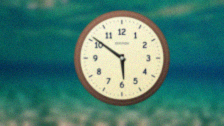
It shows 5:51
